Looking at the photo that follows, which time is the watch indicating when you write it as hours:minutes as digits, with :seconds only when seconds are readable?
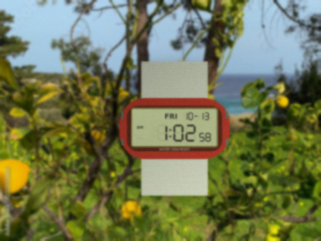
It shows 1:02
